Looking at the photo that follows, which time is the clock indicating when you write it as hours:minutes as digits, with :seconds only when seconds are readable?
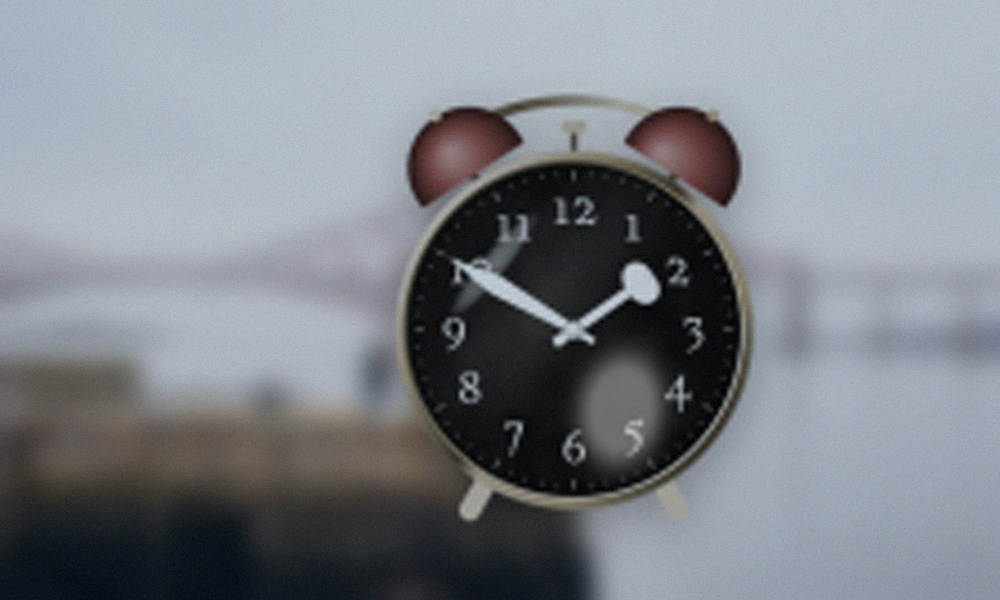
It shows 1:50
